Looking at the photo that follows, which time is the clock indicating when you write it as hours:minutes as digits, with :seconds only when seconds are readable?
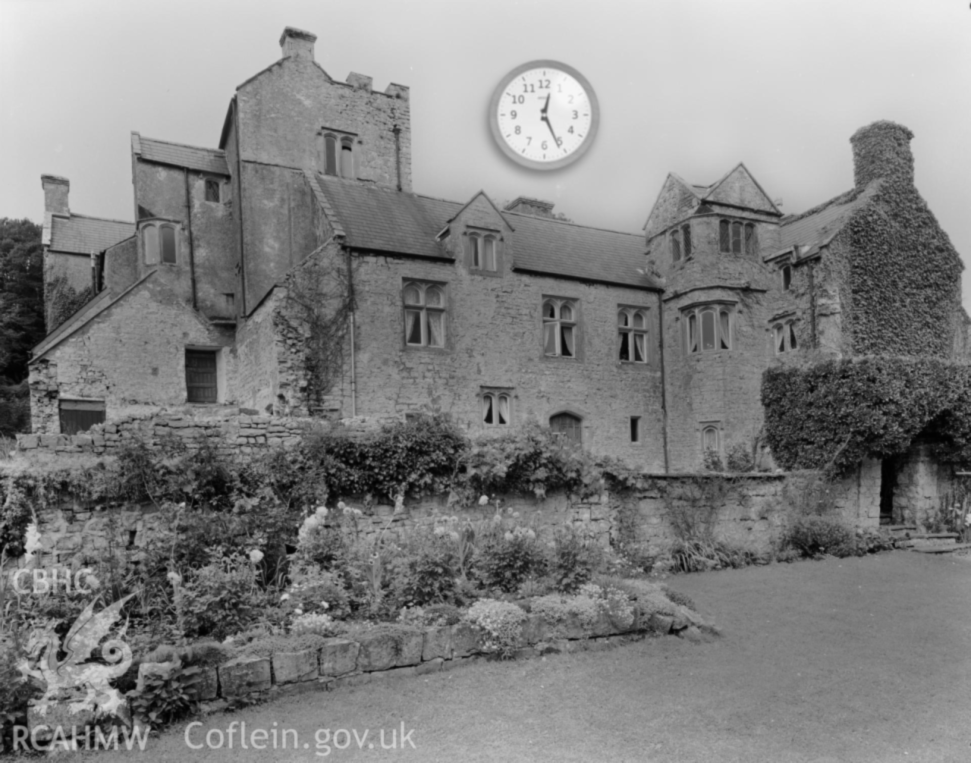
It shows 12:26
